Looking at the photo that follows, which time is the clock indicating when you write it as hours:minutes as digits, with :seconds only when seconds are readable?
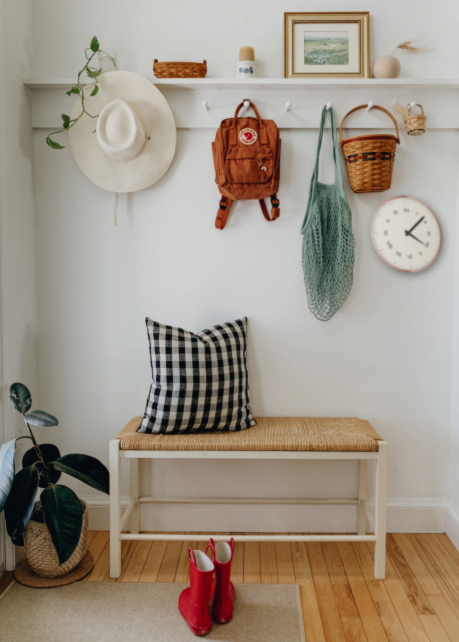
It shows 4:08
